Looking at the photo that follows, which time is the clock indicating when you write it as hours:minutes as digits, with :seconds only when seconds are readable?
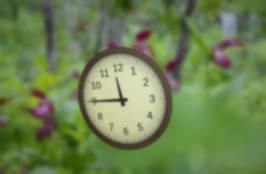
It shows 11:45
